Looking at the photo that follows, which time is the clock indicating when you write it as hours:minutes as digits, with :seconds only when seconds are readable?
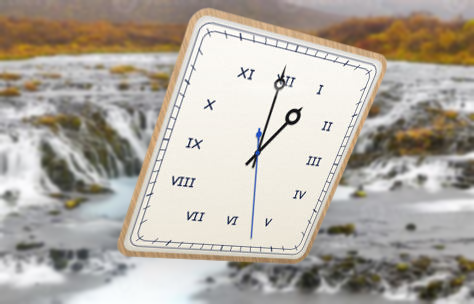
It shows 12:59:27
